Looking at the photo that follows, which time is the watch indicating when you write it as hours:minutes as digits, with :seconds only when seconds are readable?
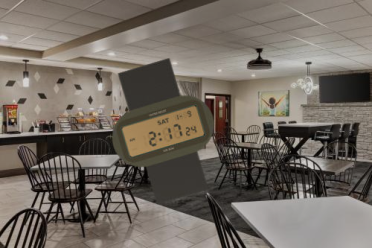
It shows 2:17:24
